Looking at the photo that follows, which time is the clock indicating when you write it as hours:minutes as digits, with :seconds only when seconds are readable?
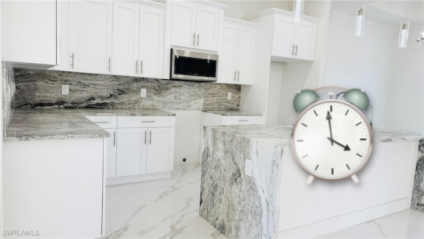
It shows 3:59
